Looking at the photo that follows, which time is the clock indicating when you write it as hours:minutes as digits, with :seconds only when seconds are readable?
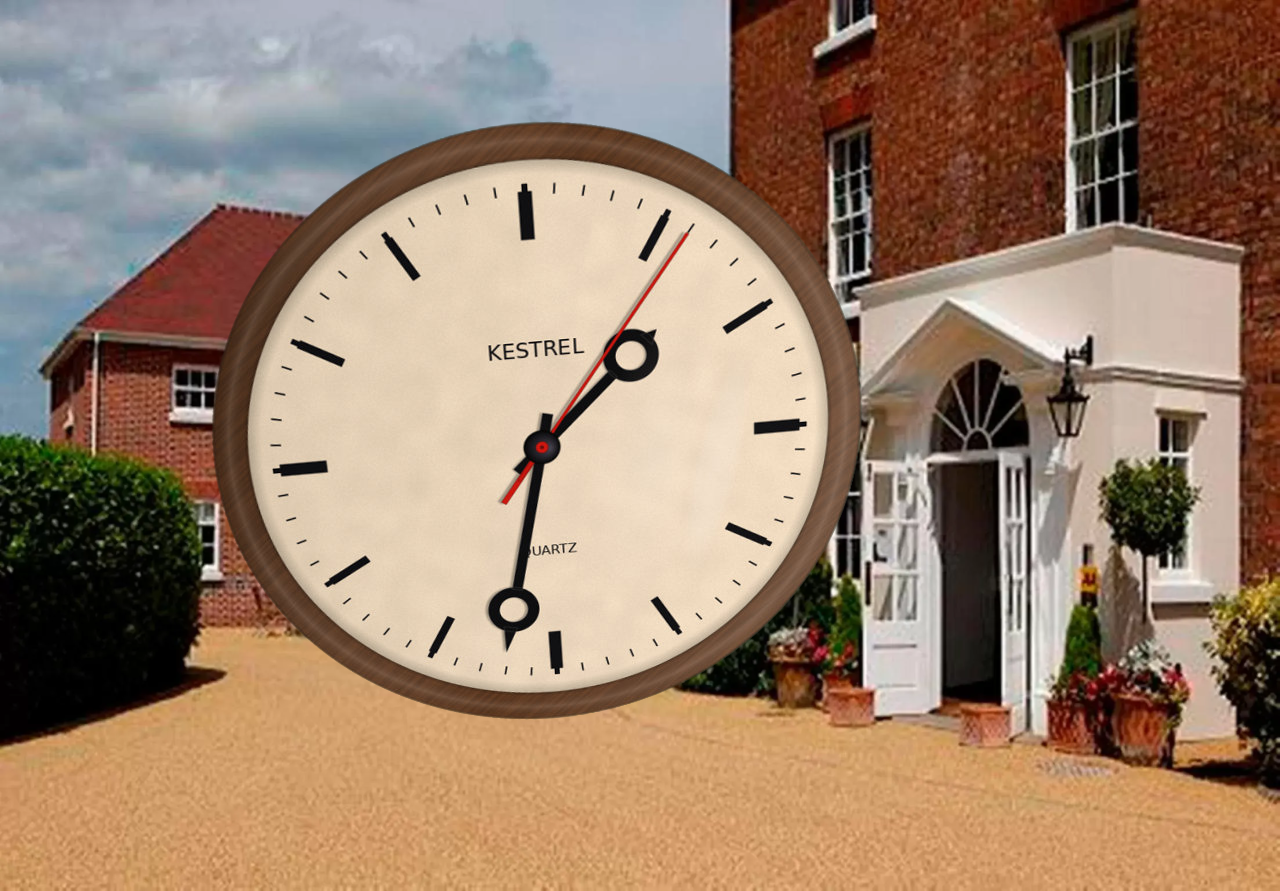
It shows 1:32:06
